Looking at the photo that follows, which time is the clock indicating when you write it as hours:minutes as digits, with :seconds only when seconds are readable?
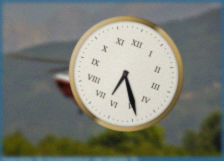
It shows 6:24
